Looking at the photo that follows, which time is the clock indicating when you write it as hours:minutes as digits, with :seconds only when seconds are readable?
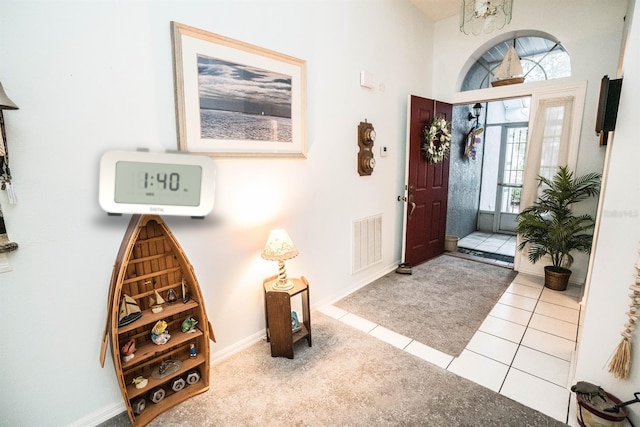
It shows 1:40
